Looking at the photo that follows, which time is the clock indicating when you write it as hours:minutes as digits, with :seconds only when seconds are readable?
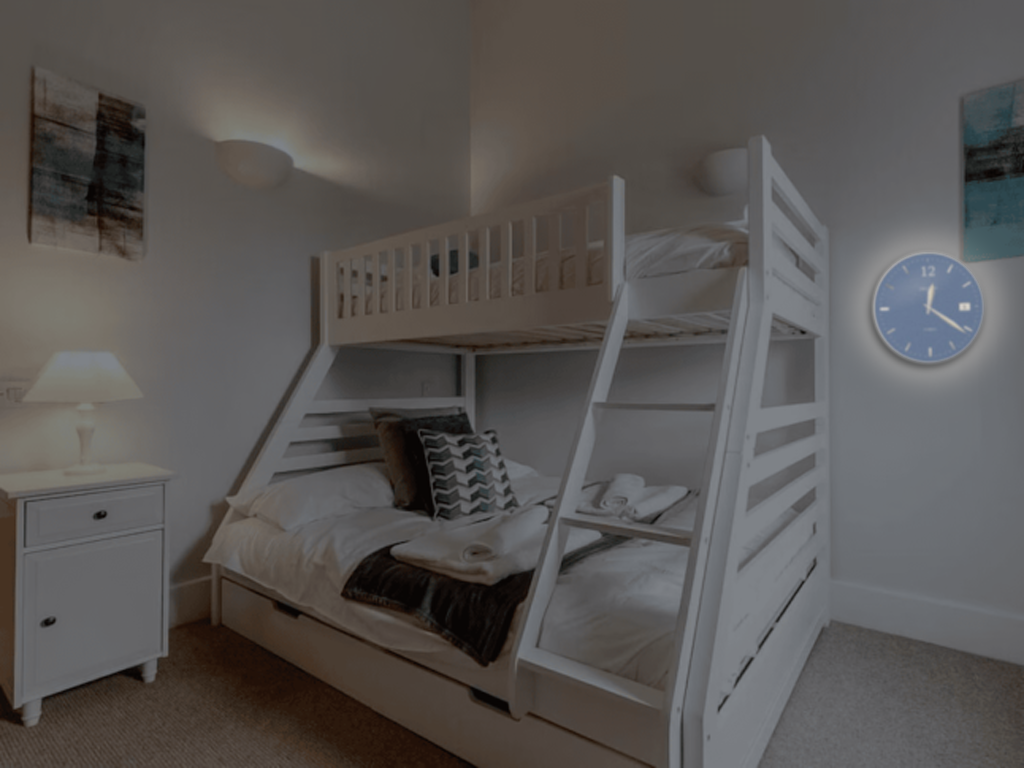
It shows 12:21
